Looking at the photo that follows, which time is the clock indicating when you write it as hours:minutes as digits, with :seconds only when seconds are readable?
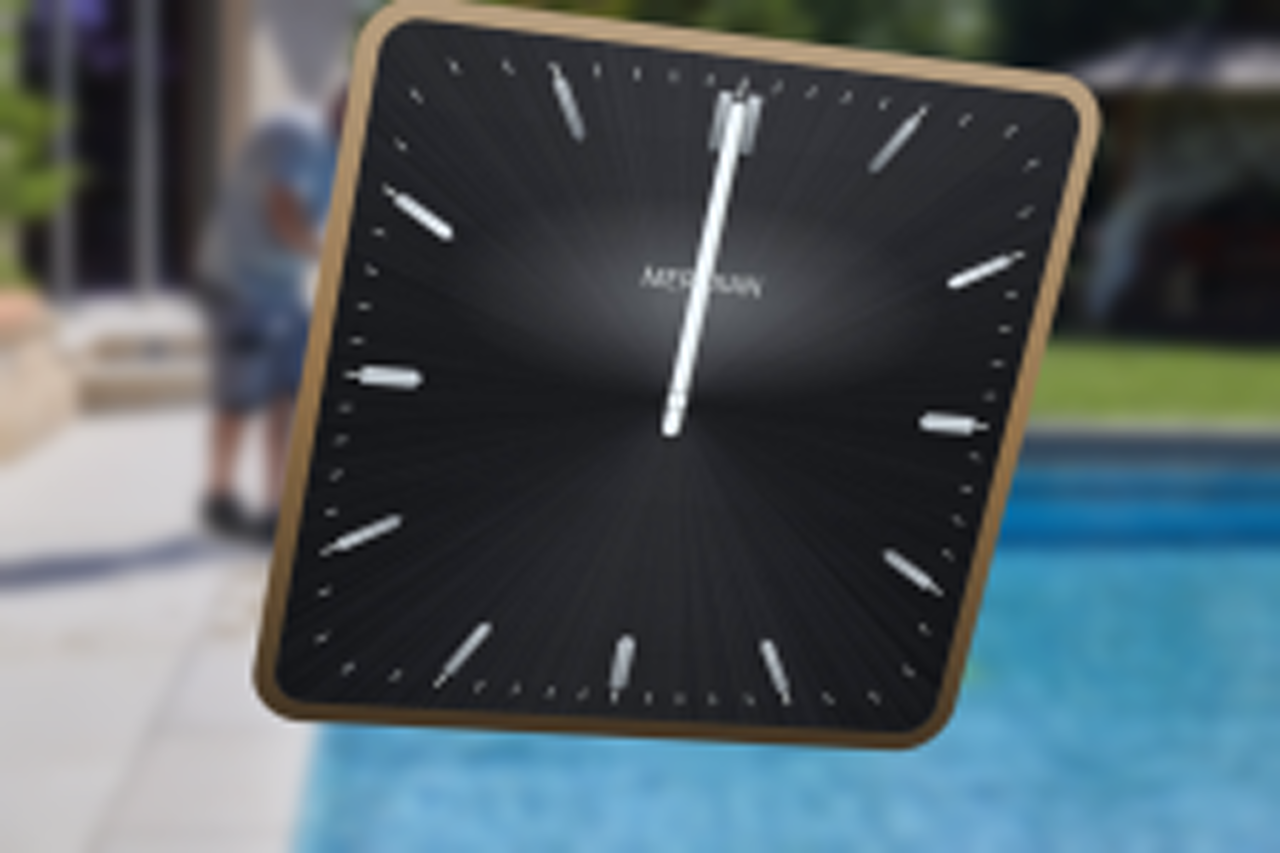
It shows 12:00
